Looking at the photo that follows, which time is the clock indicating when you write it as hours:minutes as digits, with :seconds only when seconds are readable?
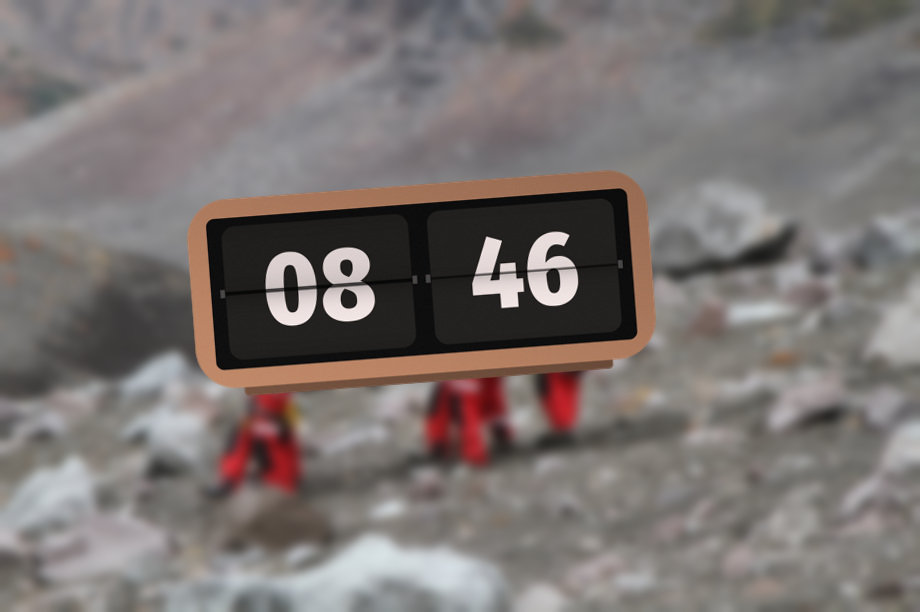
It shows 8:46
